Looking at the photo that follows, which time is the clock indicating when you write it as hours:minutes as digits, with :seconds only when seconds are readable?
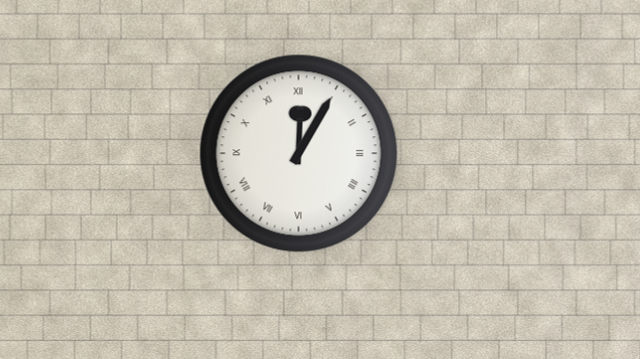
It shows 12:05
